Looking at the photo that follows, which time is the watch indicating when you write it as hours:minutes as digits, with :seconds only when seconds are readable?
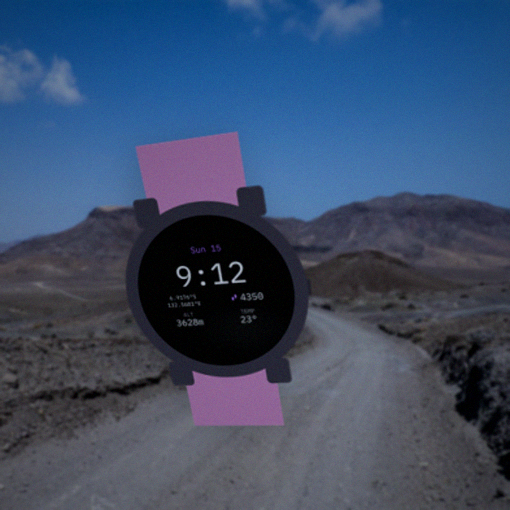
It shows 9:12
